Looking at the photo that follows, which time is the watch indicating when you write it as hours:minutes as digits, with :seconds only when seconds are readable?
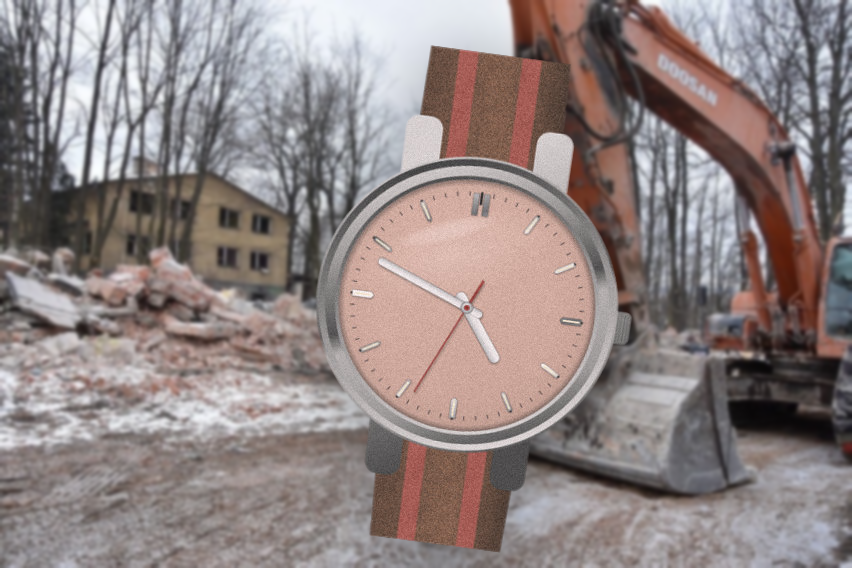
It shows 4:48:34
